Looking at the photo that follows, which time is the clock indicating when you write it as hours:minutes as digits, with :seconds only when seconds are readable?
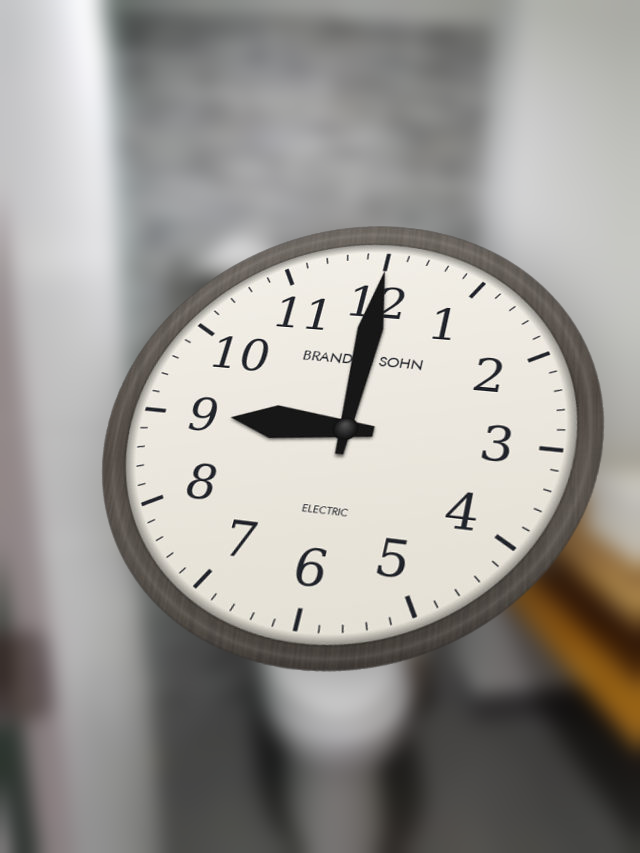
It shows 9:00
